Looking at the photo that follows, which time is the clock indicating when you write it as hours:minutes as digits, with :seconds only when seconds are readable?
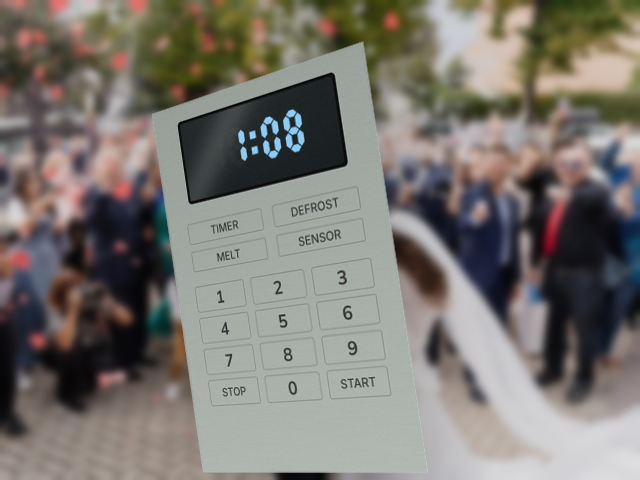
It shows 1:08
